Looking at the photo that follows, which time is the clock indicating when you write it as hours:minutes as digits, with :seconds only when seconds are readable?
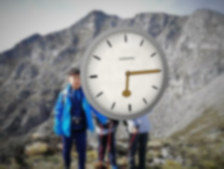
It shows 6:15
